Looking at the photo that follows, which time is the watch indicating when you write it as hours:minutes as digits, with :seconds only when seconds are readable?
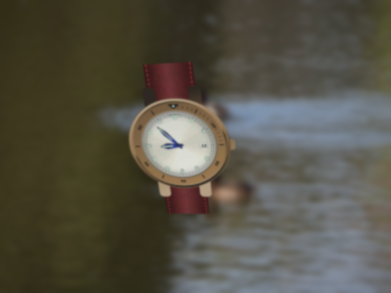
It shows 8:53
